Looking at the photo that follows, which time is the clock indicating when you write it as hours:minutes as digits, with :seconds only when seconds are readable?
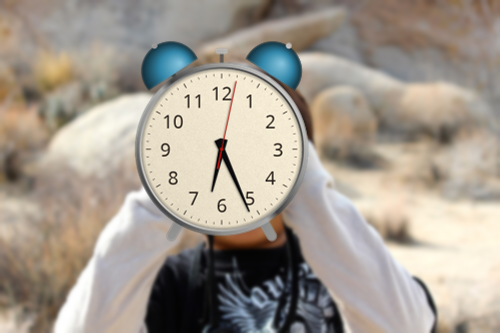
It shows 6:26:02
